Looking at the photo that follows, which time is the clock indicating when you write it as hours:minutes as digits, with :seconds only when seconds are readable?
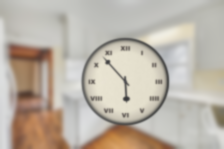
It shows 5:53
